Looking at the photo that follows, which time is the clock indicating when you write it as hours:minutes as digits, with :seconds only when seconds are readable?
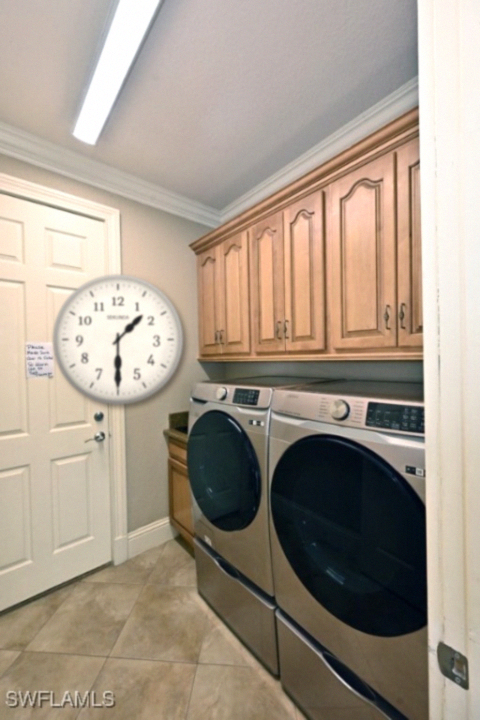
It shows 1:30
